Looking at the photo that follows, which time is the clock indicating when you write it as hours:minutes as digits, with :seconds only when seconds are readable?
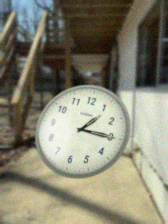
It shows 1:15
